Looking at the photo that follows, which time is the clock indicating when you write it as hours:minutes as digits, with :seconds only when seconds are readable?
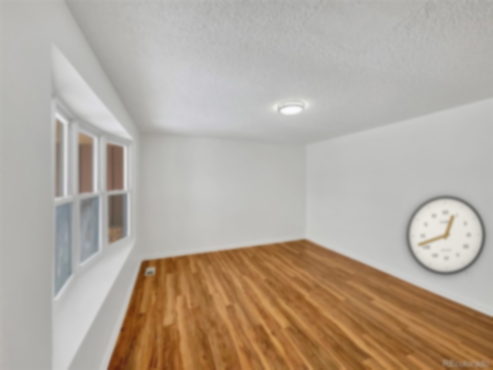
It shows 12:42
